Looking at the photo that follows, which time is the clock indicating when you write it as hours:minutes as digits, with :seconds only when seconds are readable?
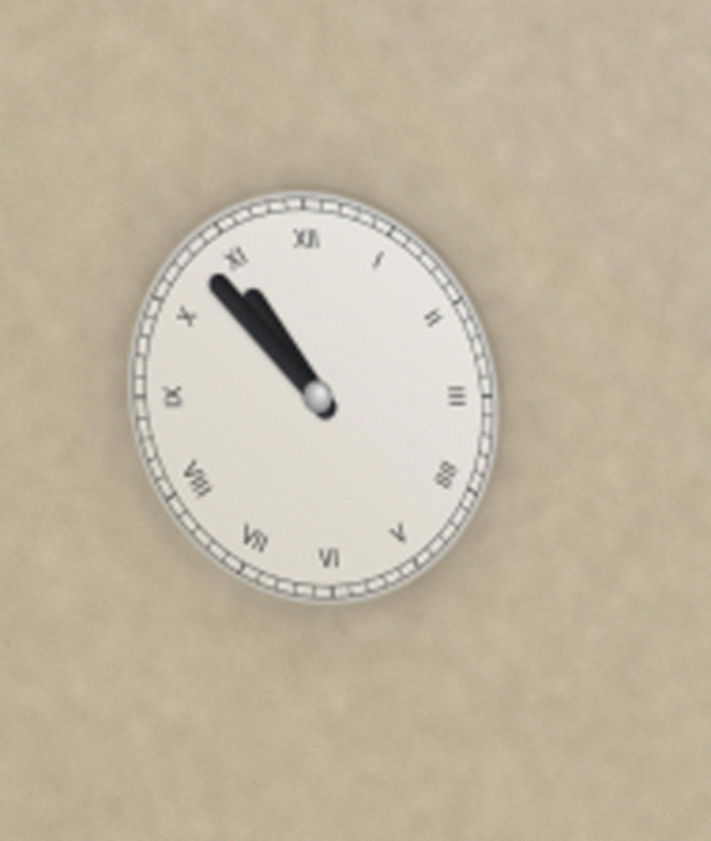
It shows 10:53
